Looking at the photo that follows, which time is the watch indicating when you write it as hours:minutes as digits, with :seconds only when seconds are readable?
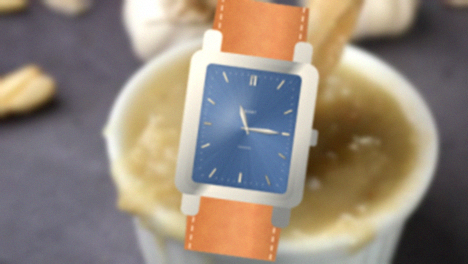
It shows 11:15
